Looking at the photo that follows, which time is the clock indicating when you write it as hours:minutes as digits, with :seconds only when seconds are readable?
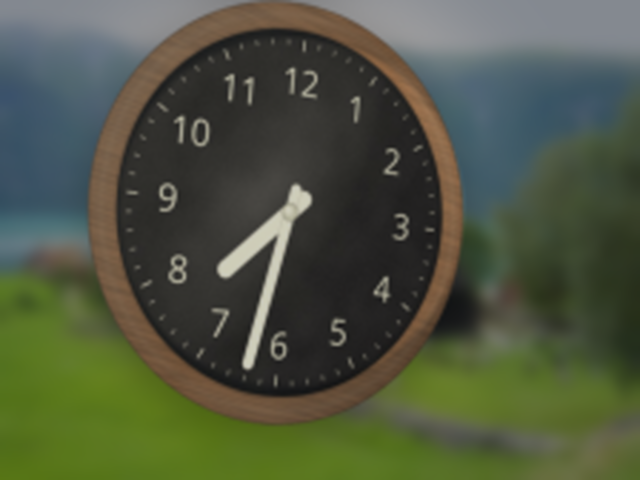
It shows 7:32
